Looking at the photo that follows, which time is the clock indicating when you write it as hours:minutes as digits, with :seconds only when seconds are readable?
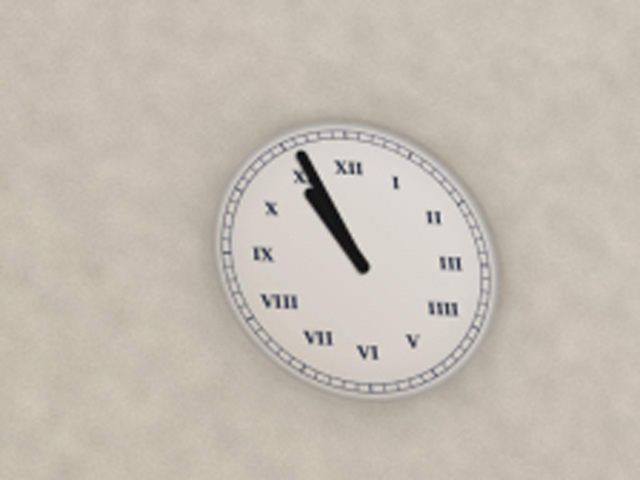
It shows 10:56
